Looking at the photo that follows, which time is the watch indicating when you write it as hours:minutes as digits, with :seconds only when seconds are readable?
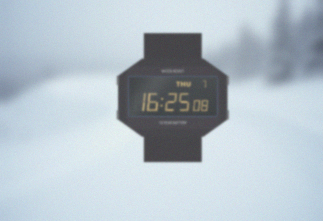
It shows 16:25:08
